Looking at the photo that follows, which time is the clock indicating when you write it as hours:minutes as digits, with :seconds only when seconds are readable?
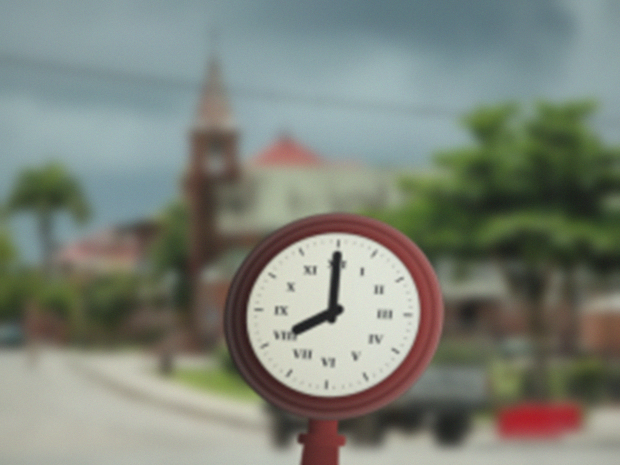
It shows 8:00
